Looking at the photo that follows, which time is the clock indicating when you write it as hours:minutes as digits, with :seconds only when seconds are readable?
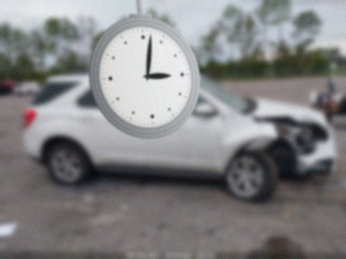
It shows 3:02
